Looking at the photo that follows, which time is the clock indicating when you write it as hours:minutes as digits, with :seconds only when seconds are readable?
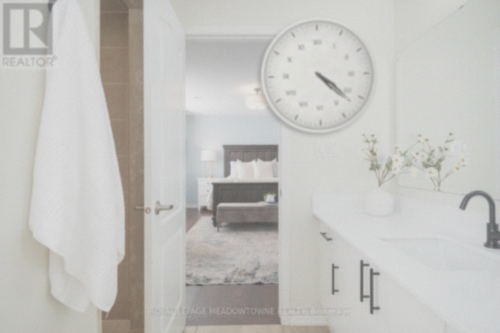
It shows 4:22
